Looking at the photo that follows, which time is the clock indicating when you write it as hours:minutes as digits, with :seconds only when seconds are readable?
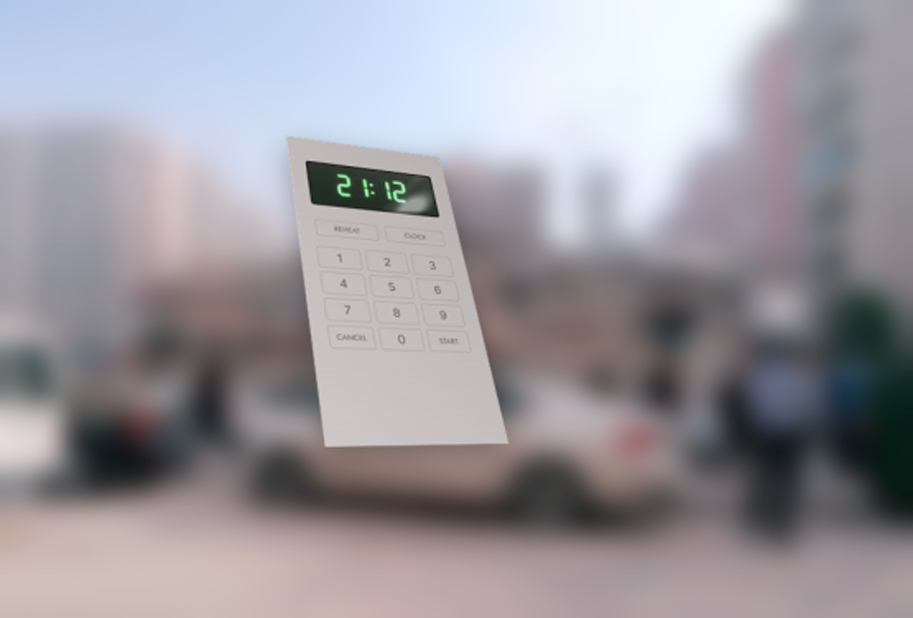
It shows 21:12
